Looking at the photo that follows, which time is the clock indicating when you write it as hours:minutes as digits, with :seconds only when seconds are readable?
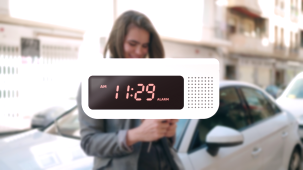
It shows 11:29
